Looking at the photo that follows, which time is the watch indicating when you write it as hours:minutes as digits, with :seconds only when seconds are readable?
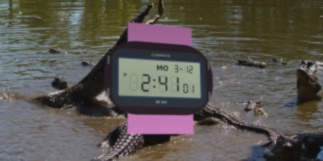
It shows 2:41
